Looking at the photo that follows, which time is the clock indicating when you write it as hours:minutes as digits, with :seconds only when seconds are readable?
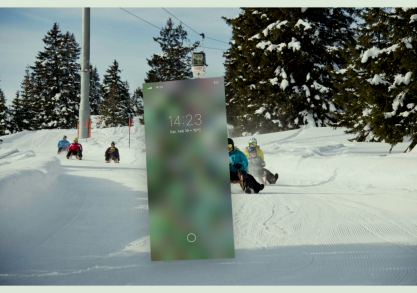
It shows 14:23
